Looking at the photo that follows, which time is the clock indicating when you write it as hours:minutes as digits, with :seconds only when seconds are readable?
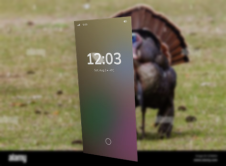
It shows 12:03
